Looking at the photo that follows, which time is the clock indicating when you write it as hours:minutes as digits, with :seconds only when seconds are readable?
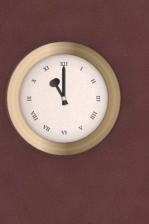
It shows 11:00
